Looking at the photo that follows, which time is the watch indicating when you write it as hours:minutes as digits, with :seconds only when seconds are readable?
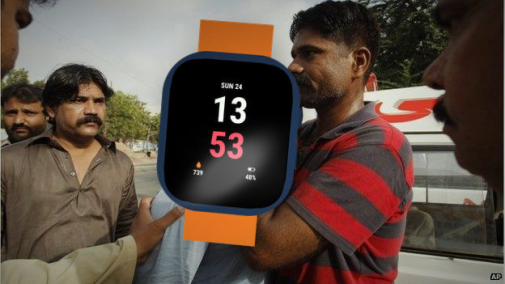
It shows 13:53
